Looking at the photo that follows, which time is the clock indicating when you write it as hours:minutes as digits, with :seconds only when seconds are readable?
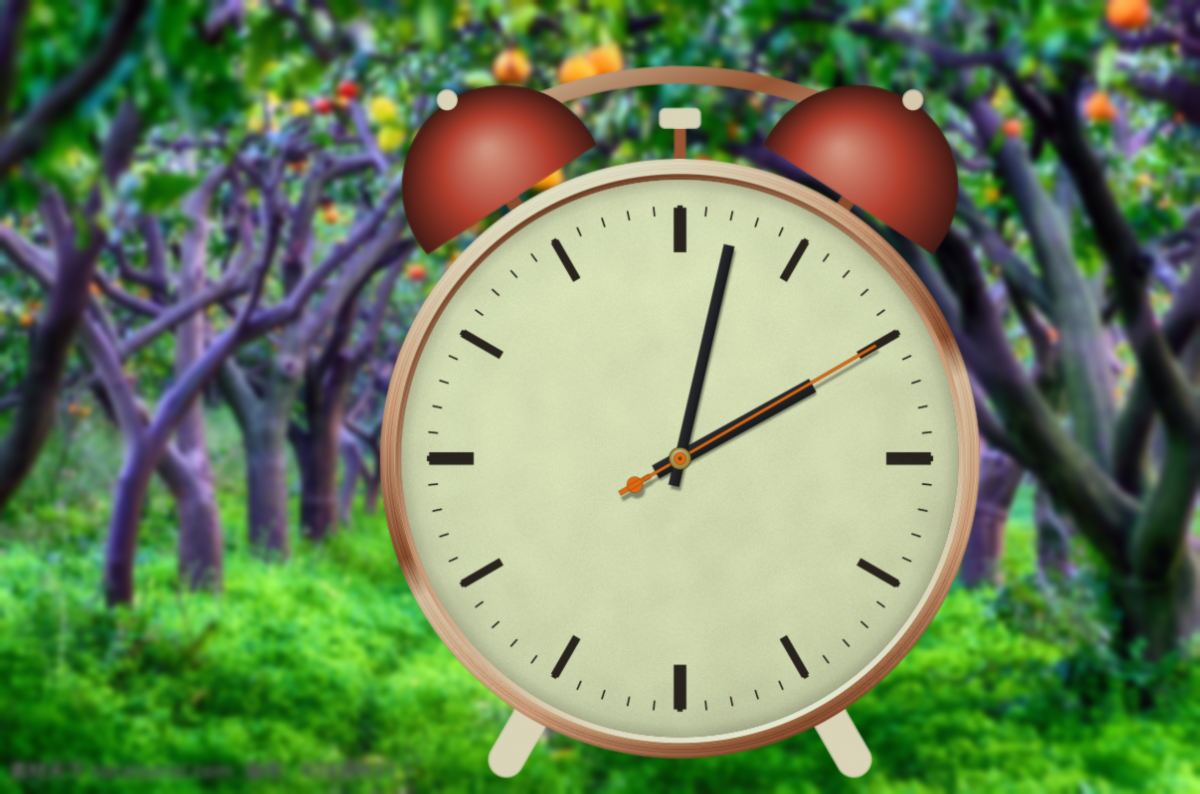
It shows 2:02:10
